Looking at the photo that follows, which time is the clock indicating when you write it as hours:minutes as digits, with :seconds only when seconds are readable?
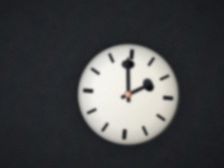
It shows 1:59
